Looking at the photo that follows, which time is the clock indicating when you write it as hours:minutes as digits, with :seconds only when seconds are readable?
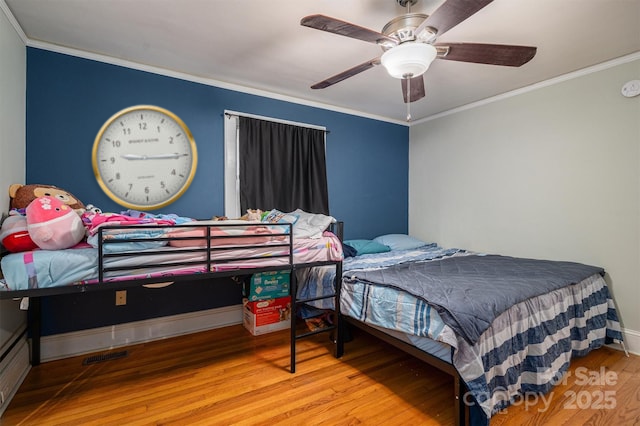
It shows 9:15
